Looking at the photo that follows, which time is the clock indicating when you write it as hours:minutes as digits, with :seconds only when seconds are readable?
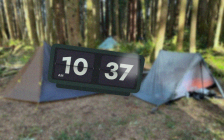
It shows 10:37
